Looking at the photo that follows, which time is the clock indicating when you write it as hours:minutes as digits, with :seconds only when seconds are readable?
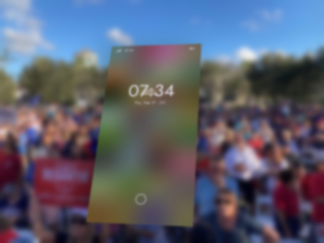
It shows 7:34
